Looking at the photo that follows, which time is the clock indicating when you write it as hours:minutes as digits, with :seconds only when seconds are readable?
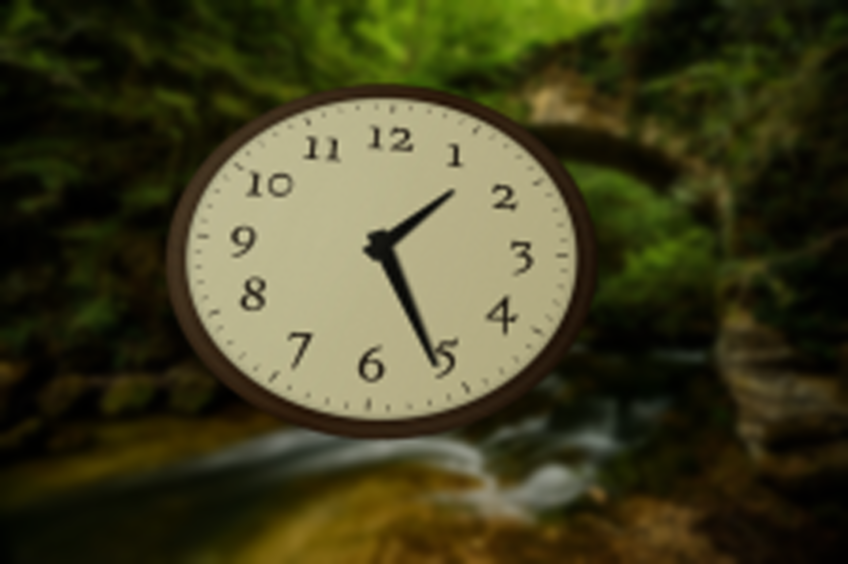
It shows 1:26
